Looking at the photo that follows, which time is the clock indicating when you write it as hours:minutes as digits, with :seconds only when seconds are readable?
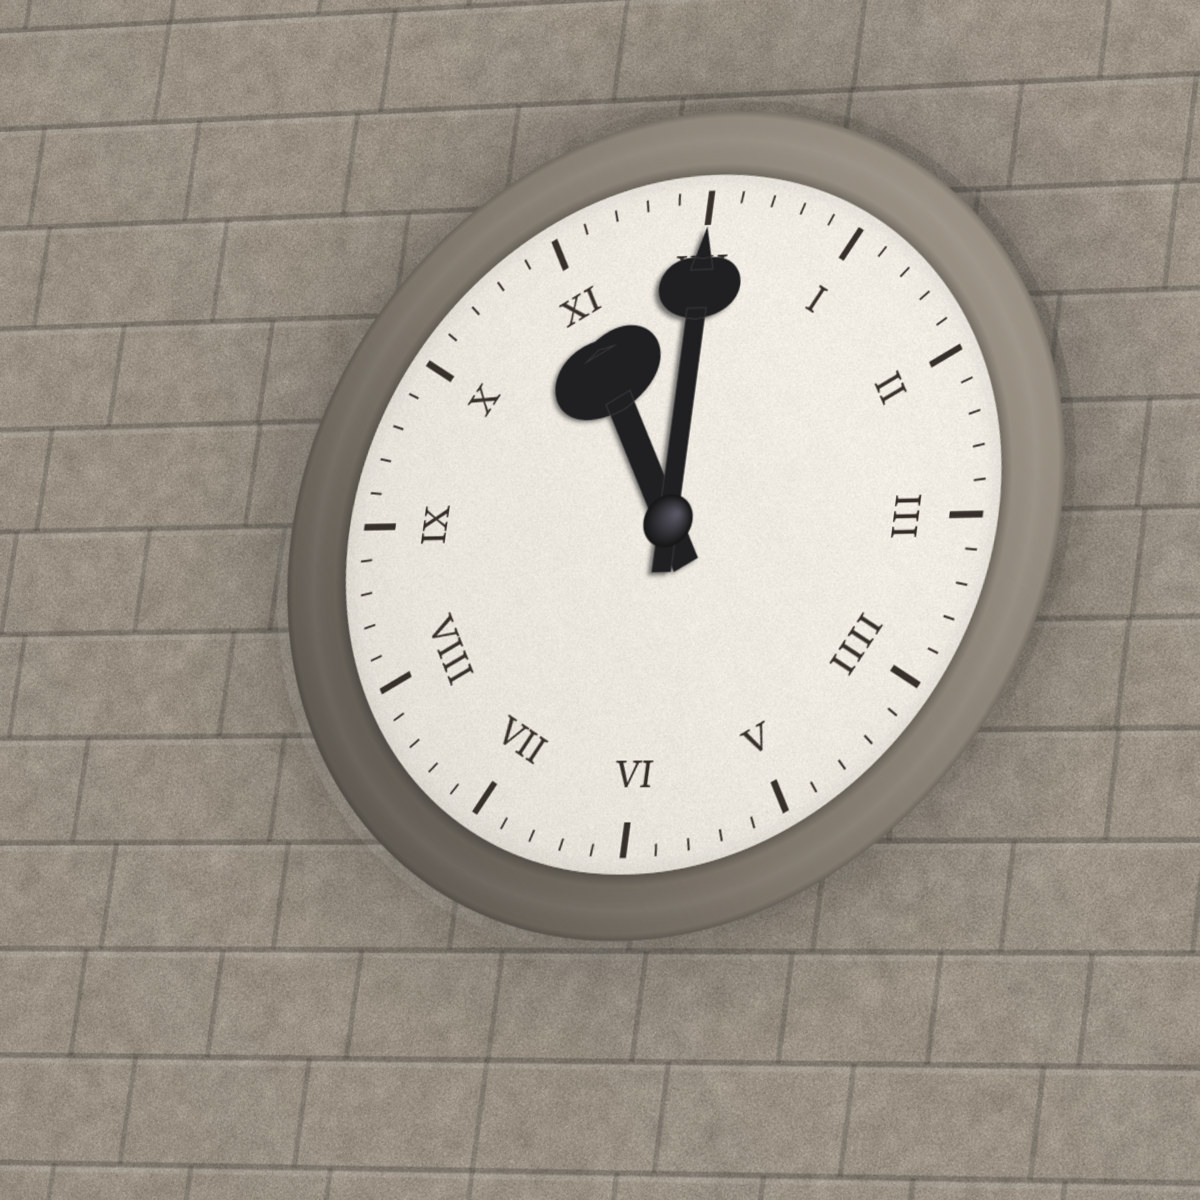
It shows 11:00
